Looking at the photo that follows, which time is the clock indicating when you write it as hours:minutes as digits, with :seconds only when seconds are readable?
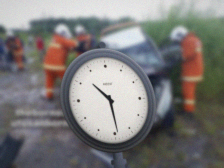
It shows 10:29
